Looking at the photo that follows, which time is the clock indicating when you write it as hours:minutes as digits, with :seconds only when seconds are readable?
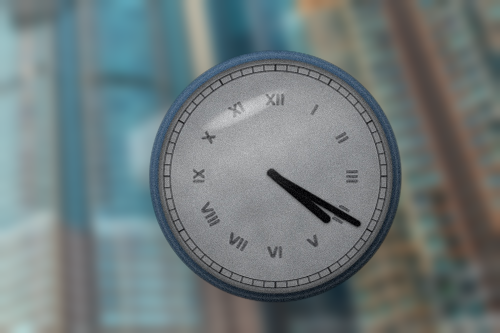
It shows 4:20
